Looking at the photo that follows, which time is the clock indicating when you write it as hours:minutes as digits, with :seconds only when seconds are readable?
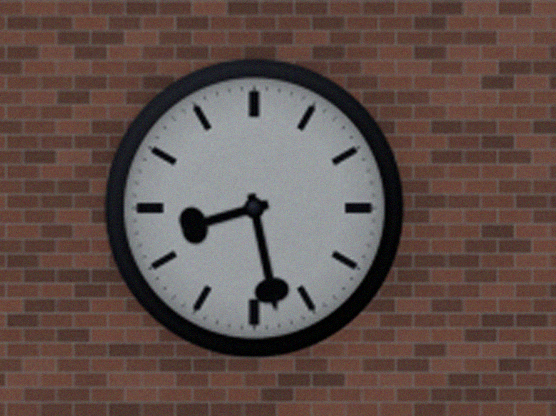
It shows 8:28
